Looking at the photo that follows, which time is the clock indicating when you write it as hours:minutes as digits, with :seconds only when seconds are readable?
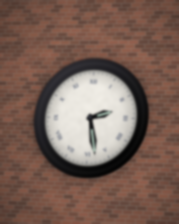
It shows 2:28
